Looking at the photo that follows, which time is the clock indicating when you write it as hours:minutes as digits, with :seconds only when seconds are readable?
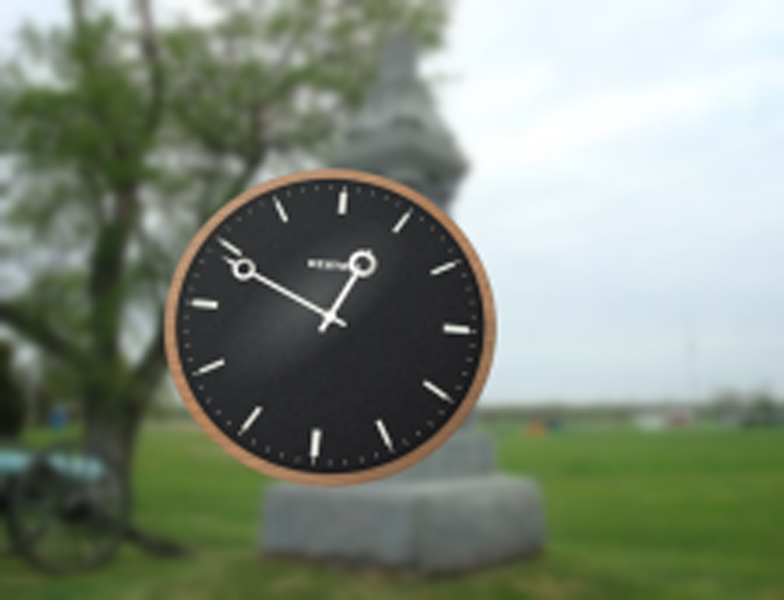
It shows 12:49
